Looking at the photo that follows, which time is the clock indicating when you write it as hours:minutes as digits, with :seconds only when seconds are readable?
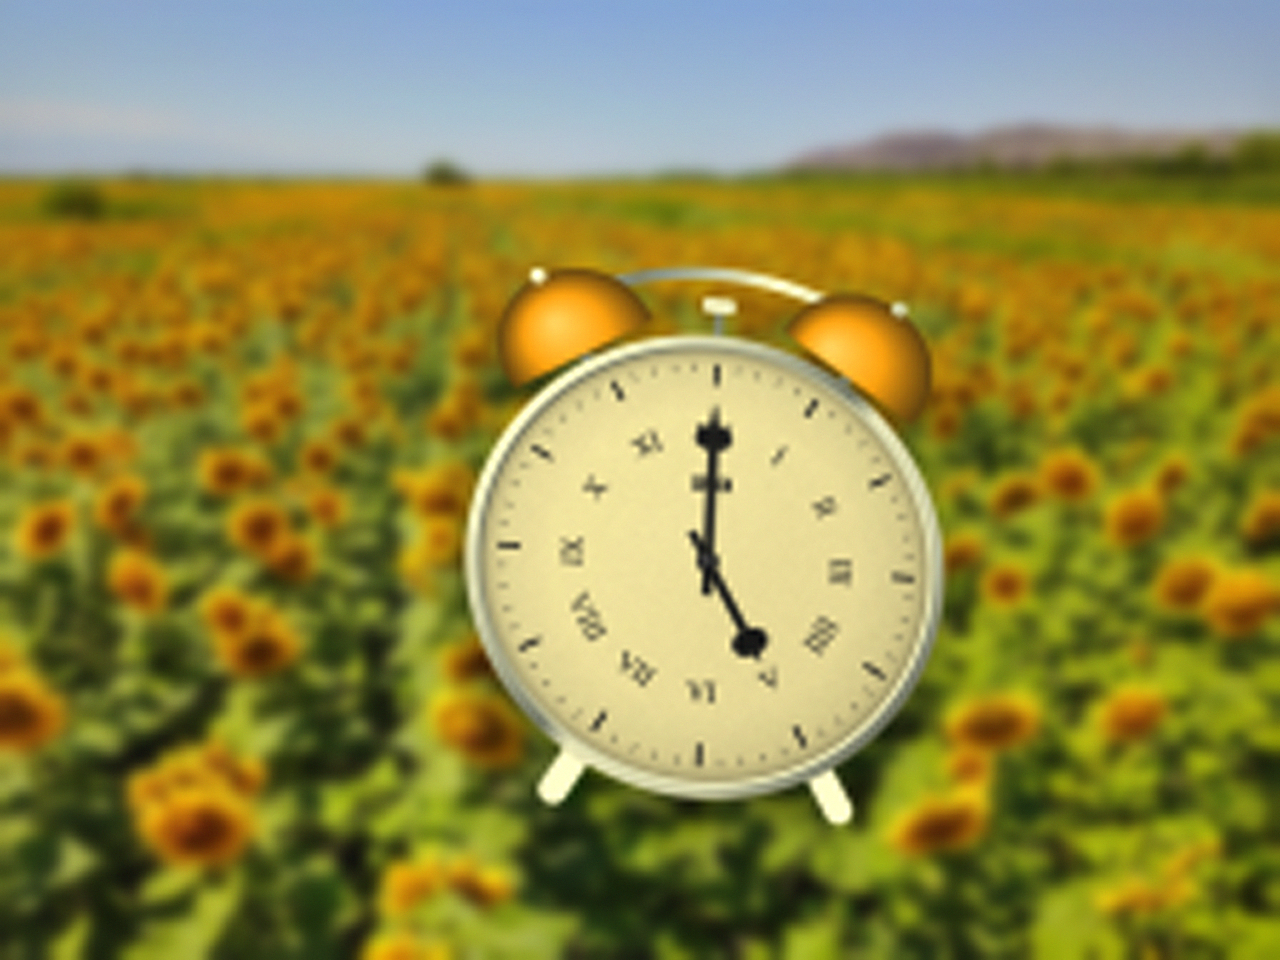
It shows 5:00
